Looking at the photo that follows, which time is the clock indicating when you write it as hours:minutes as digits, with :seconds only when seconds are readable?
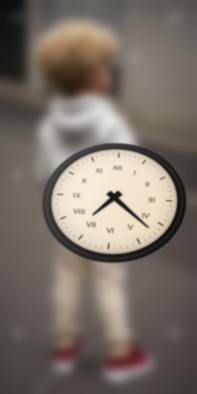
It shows 7:22
